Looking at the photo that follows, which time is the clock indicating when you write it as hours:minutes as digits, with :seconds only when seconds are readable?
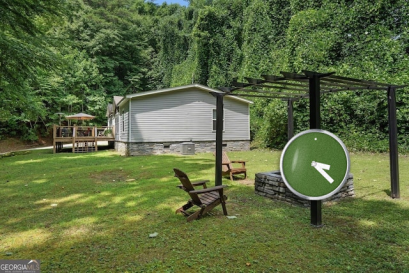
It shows 3:22
